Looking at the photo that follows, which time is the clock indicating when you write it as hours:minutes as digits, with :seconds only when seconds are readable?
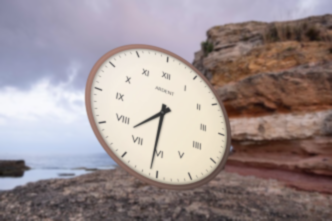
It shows 7:31
